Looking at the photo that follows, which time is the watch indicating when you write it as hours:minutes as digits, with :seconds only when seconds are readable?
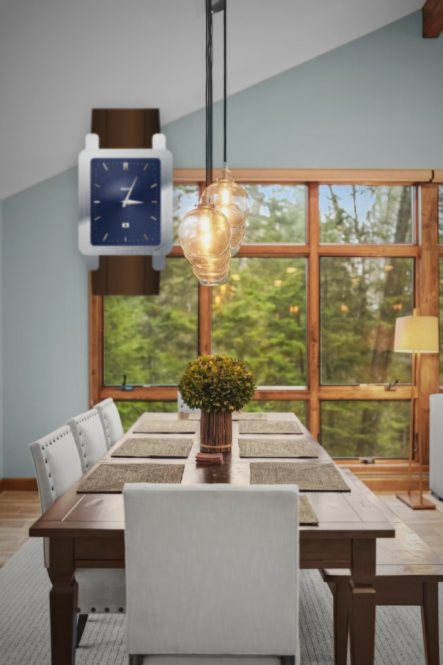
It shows 3:04
